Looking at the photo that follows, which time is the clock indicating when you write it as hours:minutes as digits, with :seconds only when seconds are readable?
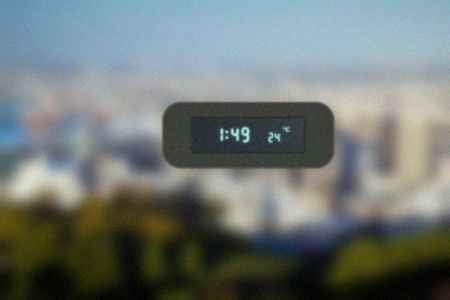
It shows 1:49
